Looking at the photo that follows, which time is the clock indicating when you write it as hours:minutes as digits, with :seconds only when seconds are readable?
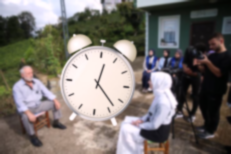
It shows 12:23
